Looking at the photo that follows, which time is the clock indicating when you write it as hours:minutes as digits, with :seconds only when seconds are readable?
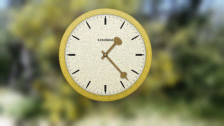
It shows 1:23
